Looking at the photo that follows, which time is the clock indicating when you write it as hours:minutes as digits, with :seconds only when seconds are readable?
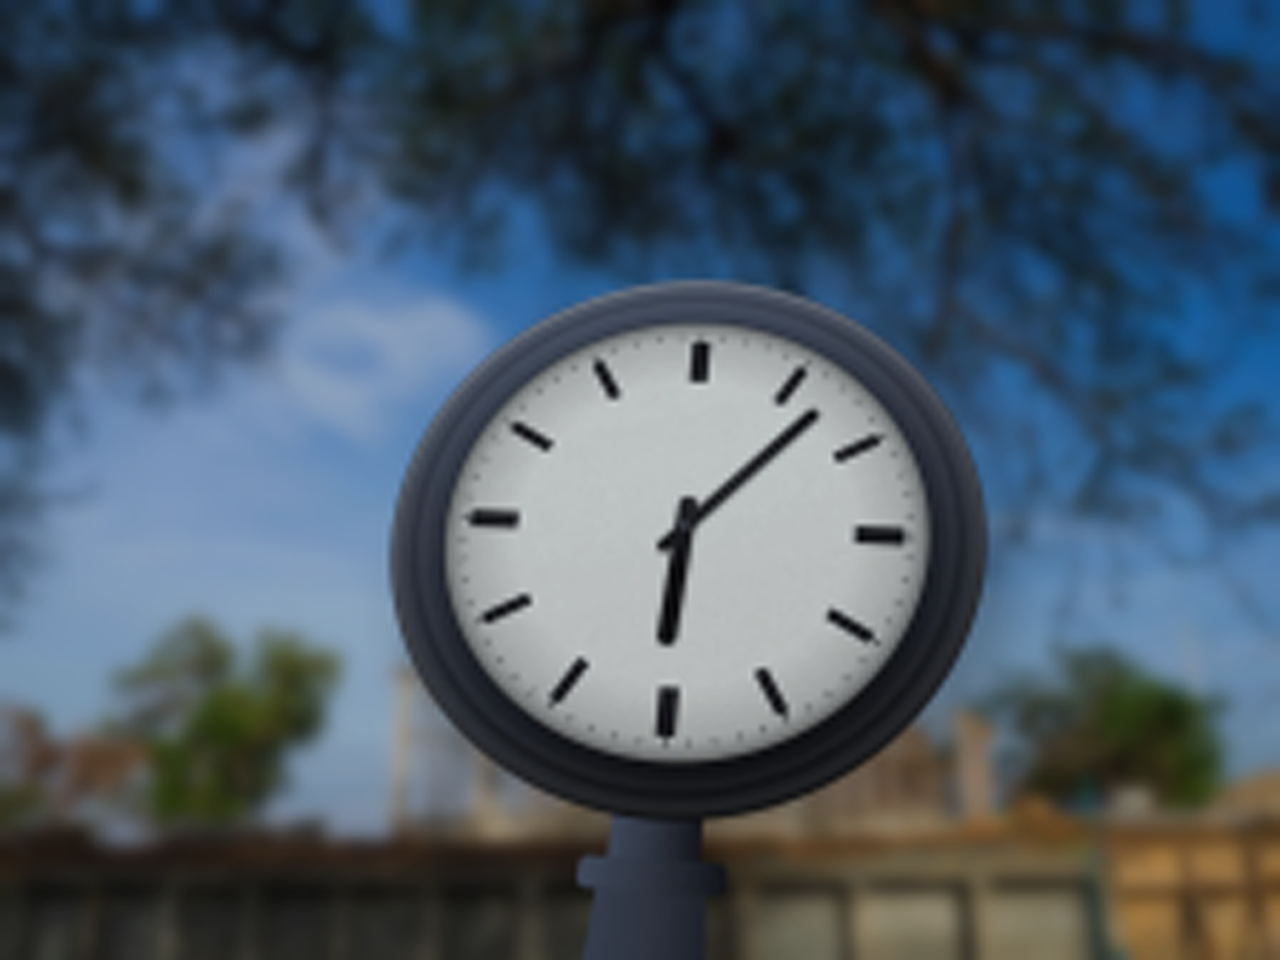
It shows 6:07
